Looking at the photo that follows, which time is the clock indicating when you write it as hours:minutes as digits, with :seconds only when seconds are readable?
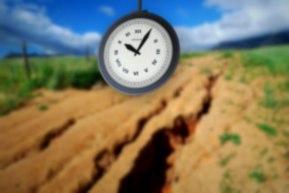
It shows 10:05
